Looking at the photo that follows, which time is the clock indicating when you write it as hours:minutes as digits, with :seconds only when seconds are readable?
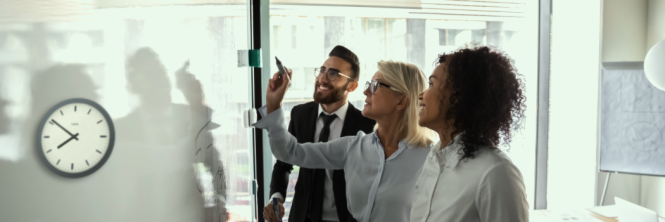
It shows 7:51
